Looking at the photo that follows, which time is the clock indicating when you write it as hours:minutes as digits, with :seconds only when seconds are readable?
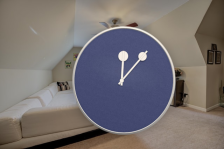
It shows 12:07
